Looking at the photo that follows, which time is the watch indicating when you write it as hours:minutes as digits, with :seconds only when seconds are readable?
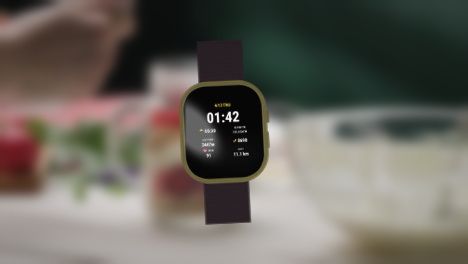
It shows 1:42
